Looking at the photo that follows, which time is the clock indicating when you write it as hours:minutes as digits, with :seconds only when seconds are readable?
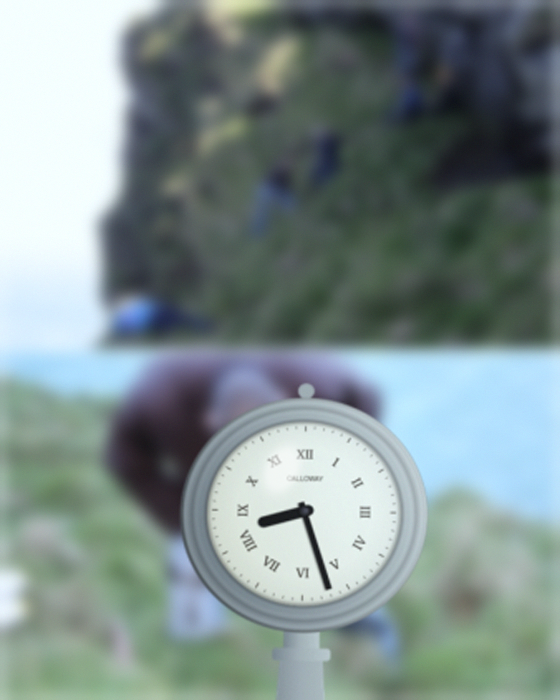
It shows 8:27
